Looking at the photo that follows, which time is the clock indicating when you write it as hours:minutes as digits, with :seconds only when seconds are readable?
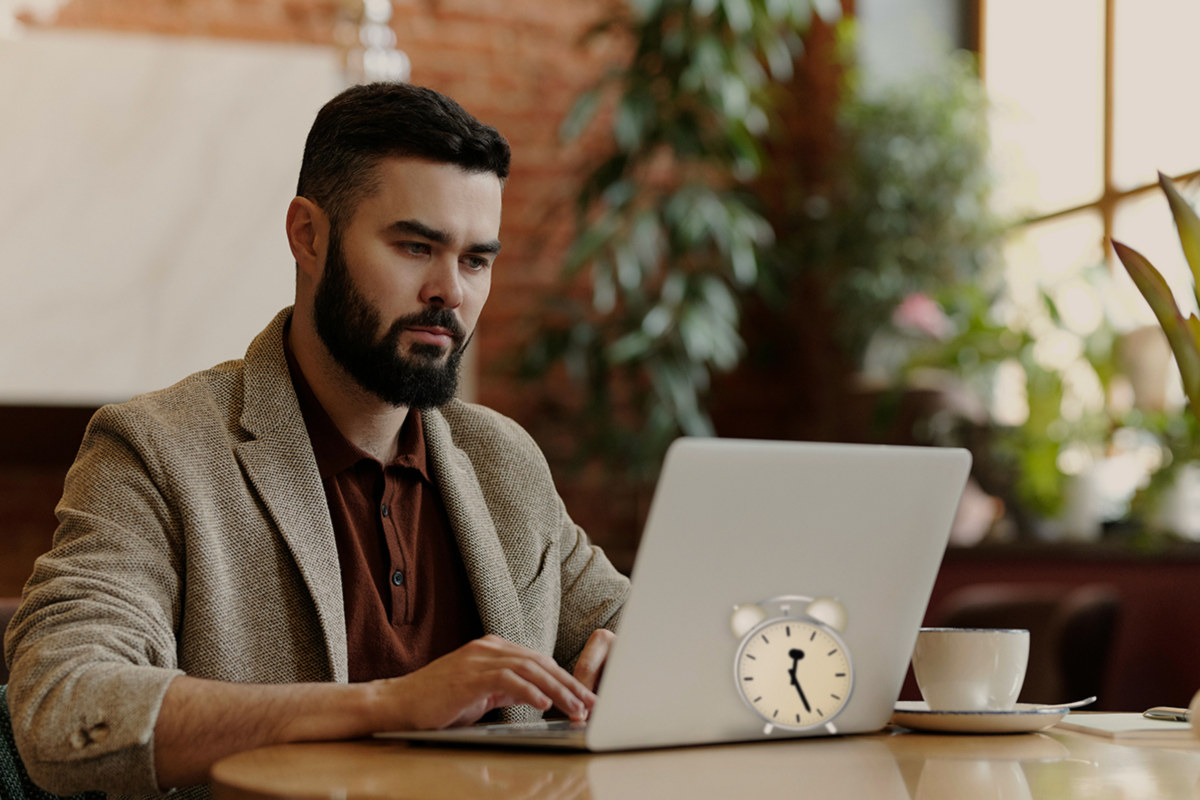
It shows 12:27
